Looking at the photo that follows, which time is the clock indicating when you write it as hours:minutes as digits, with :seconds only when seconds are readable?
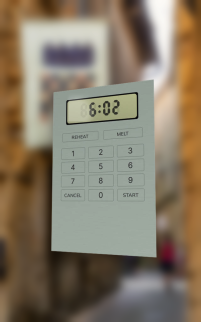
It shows 6:02
